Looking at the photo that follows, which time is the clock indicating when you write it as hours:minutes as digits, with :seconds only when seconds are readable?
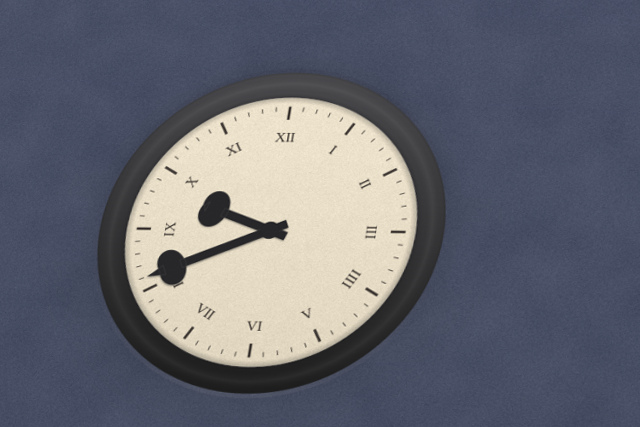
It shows 9:41
